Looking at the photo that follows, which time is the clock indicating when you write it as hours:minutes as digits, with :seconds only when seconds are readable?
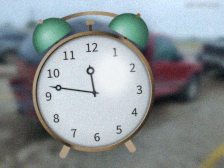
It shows 11:47
